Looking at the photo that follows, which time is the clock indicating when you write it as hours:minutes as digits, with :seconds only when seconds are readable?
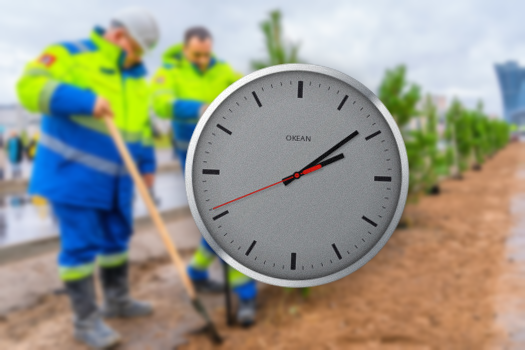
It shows 2:08:41
